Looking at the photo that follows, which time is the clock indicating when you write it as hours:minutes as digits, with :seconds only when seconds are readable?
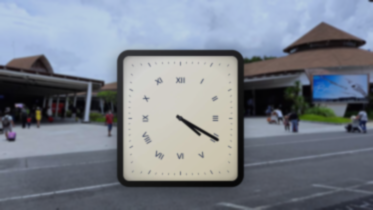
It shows 4:20
